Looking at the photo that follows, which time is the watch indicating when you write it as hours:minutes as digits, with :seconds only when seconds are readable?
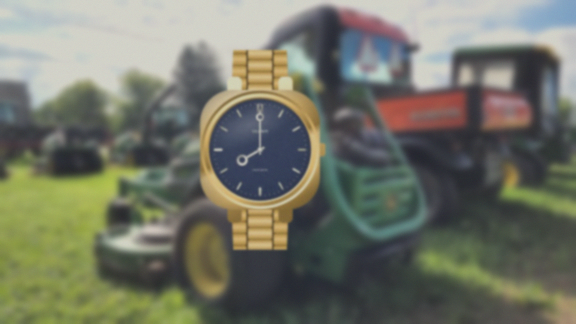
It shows 8:00
